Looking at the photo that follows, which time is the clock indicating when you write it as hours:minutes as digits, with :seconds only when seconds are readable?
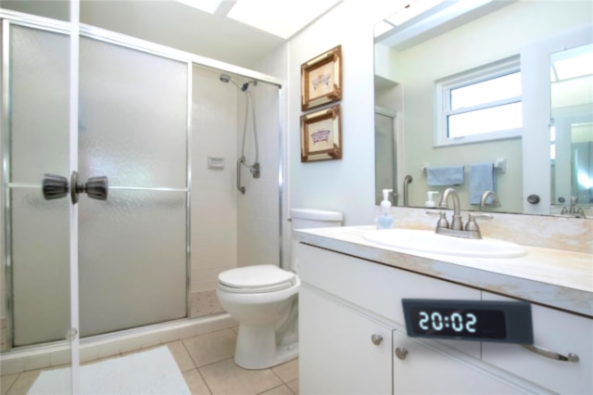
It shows 20:02
